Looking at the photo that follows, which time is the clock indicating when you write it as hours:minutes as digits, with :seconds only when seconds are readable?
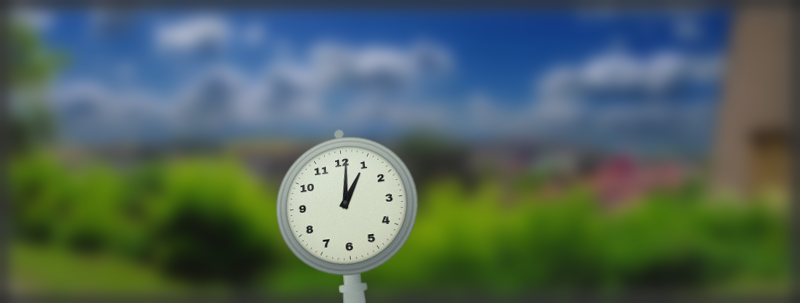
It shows 1:01
